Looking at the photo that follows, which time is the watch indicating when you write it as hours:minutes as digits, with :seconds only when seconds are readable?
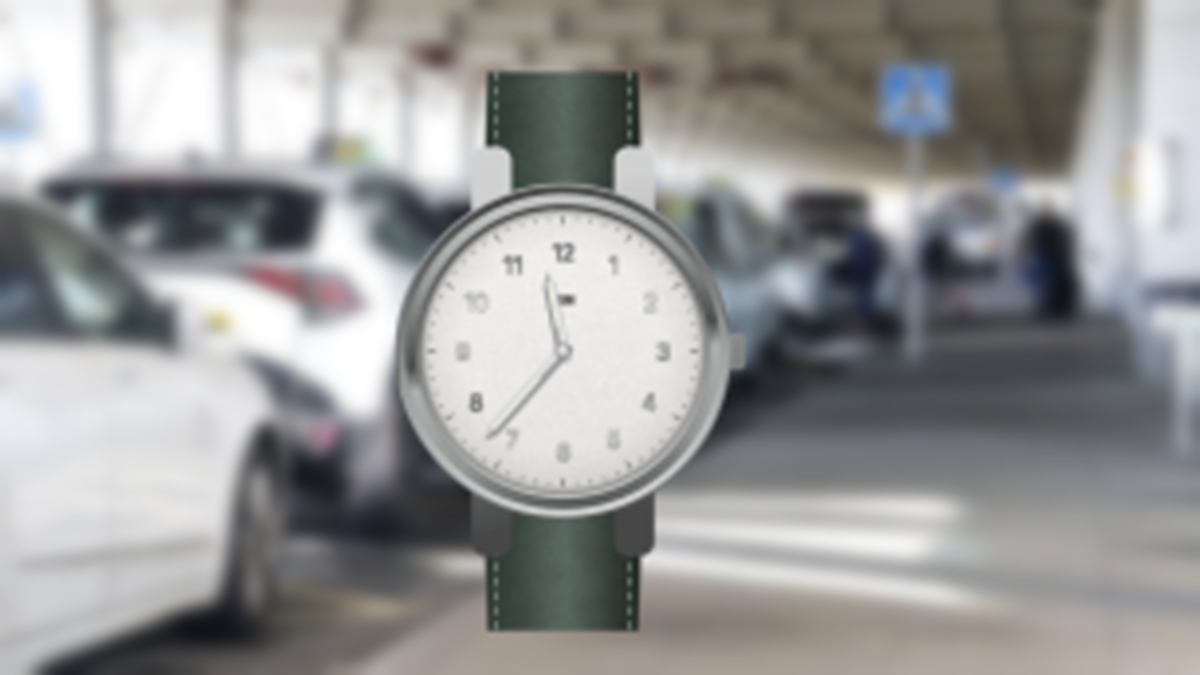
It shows 11:37
